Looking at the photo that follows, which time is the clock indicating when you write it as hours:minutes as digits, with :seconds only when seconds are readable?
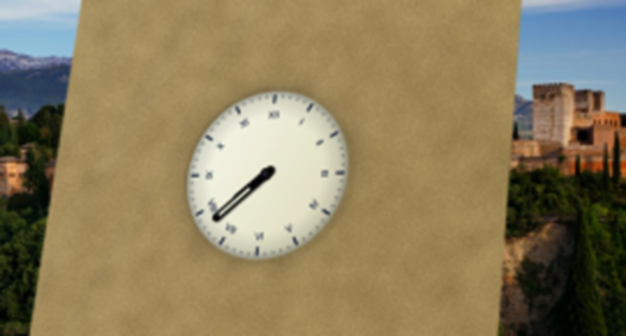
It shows 7:38
